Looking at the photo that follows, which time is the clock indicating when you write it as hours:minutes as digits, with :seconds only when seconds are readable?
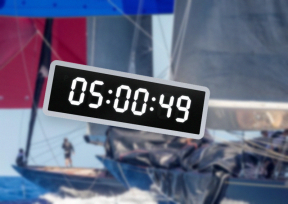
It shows 5:00:49
